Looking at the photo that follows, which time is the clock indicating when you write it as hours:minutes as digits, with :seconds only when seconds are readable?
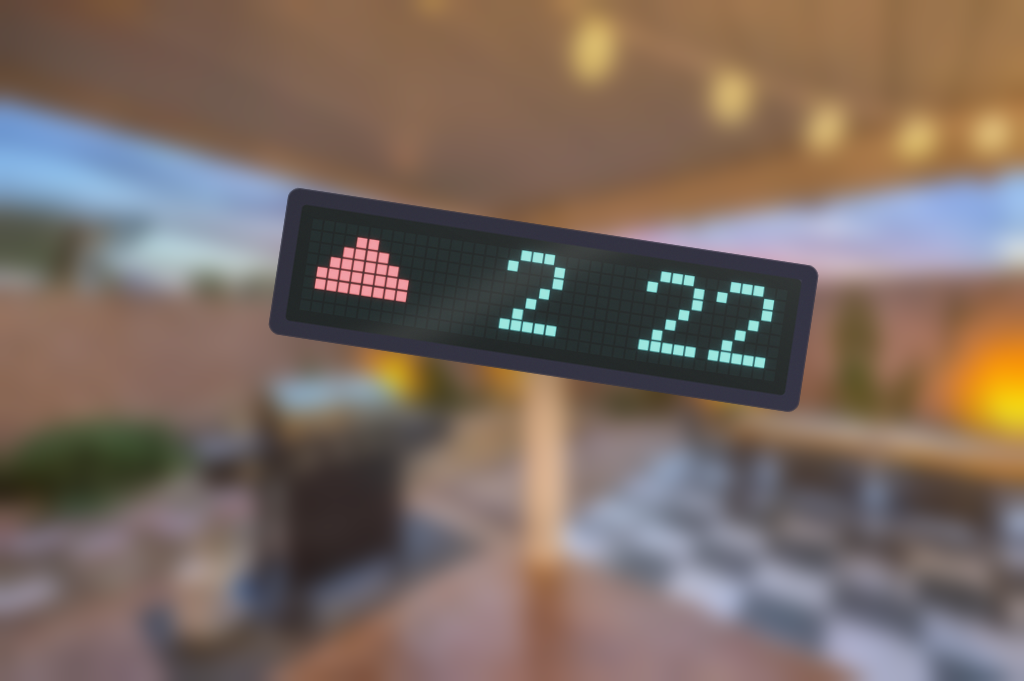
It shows 2:22
